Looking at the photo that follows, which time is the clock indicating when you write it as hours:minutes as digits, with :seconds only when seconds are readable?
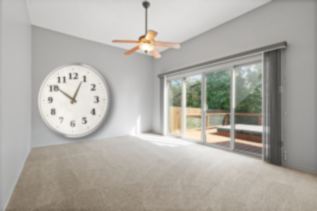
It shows 12:51
